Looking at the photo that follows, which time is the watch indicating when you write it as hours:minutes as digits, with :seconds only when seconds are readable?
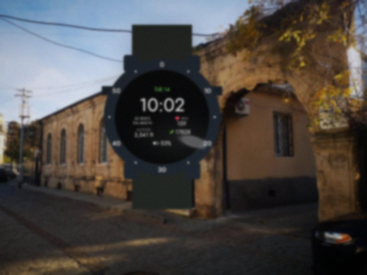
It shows 10:02
